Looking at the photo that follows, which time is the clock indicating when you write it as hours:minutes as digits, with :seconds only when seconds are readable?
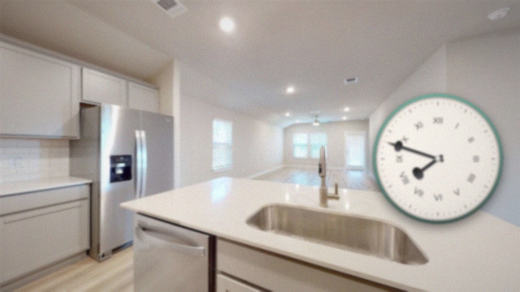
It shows 7:48
